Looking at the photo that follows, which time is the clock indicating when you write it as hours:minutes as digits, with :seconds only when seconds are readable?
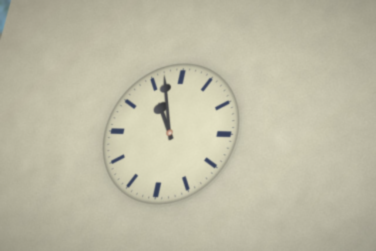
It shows 10:57
